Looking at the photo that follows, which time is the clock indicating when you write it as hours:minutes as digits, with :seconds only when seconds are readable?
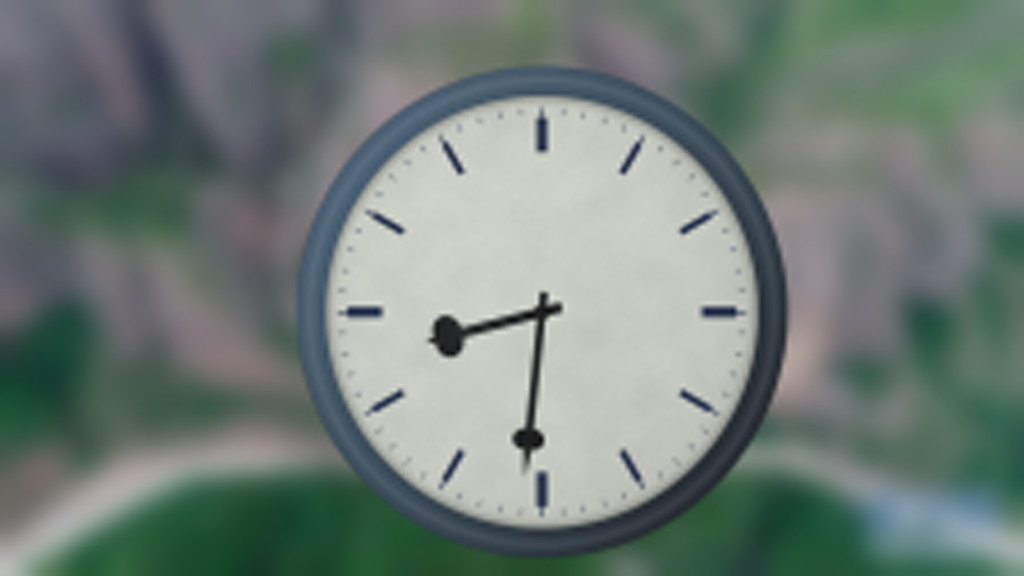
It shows 8:31
